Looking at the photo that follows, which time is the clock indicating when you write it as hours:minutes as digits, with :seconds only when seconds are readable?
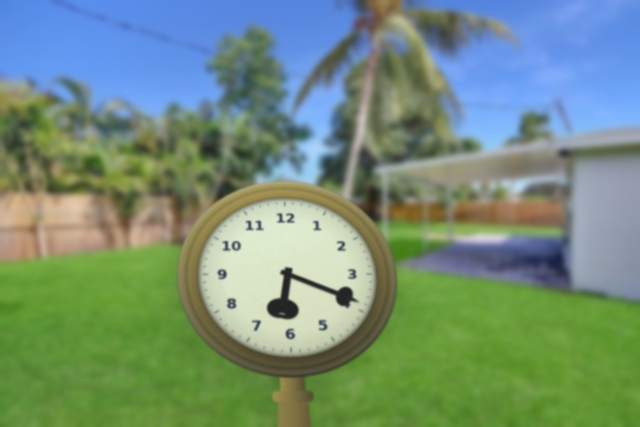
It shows 6:19
